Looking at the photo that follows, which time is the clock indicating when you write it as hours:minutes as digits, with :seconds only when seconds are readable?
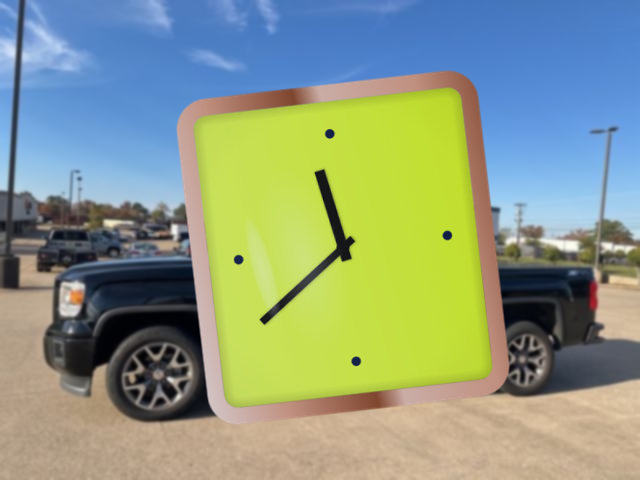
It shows 11:39
